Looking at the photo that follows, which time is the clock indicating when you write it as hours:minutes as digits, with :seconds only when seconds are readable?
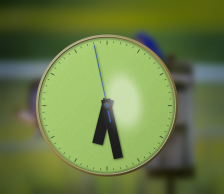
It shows 6:27:58
